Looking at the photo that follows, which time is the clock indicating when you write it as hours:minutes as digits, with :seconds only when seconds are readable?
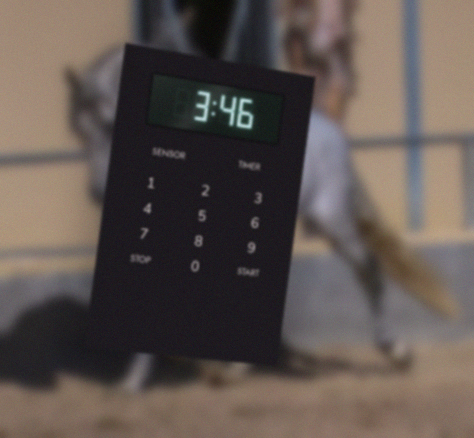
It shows 3:46
